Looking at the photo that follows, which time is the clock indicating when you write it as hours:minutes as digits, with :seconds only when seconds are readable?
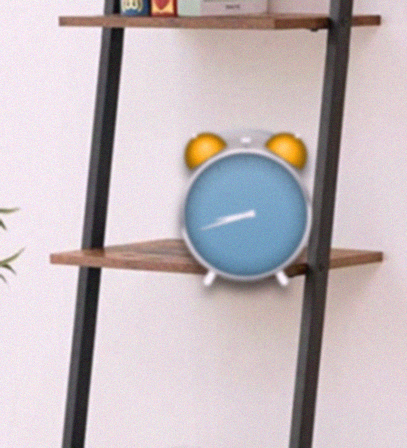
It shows 8:42
